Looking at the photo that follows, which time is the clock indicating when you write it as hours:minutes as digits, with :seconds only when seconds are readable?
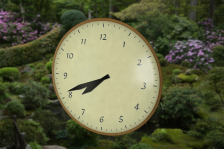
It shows 7:41
